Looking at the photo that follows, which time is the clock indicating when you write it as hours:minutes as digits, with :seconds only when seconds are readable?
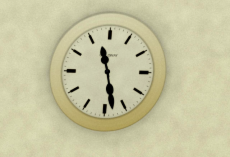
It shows 11:28
